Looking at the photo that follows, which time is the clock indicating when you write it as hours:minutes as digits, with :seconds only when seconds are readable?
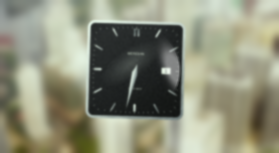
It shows 6:32
